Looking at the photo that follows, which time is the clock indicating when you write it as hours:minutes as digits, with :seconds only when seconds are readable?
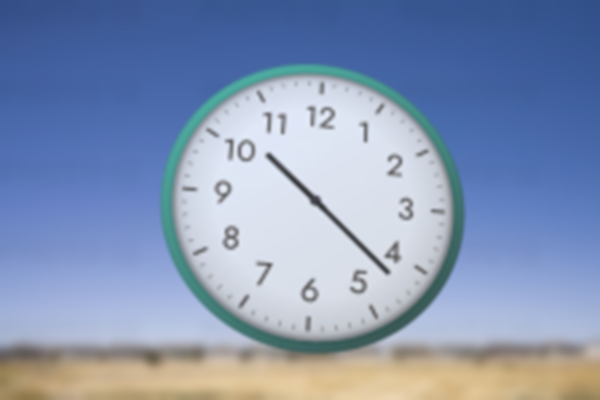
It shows 10:22
